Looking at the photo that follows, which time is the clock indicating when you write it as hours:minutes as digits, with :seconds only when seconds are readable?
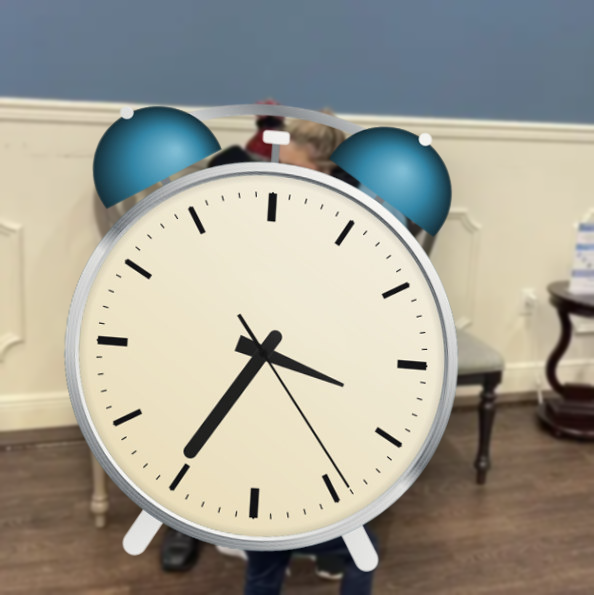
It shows 3:35:24
